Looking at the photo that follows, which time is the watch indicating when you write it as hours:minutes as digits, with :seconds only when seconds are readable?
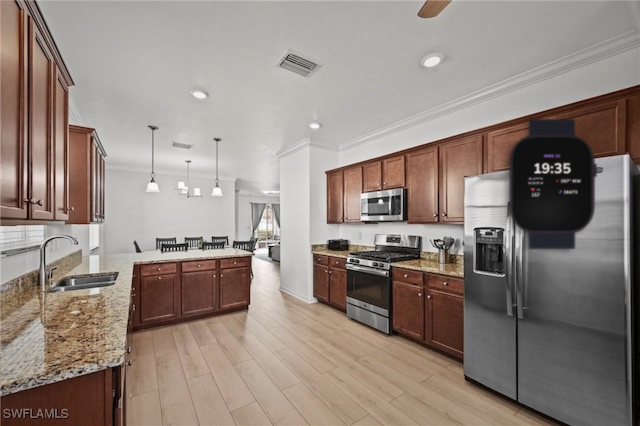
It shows 19:35
